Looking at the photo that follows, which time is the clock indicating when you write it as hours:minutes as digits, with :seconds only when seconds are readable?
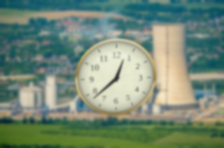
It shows 12:38
